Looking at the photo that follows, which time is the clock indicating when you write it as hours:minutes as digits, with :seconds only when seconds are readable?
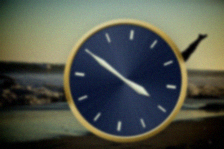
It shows 3:50
